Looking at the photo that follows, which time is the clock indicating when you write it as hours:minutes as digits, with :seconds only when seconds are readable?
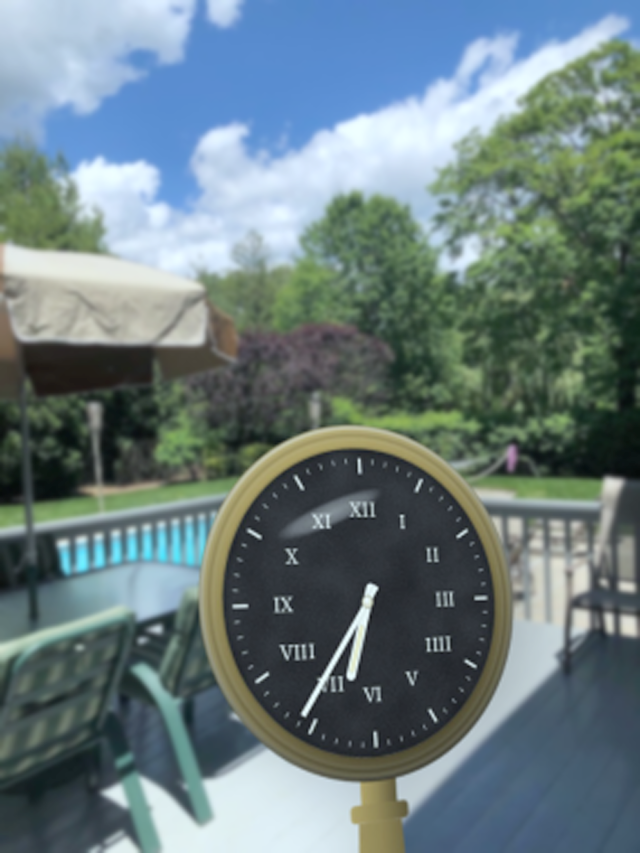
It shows 6:36
